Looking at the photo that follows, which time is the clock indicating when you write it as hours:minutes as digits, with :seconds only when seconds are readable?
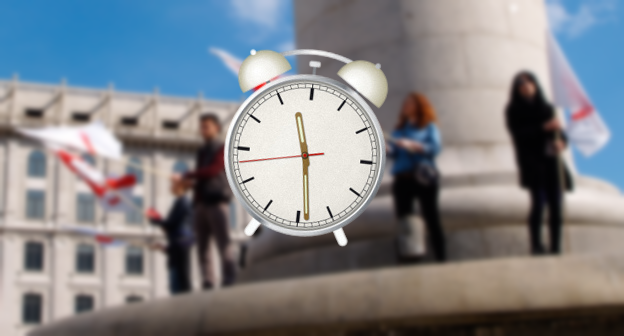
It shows 11:28:43
